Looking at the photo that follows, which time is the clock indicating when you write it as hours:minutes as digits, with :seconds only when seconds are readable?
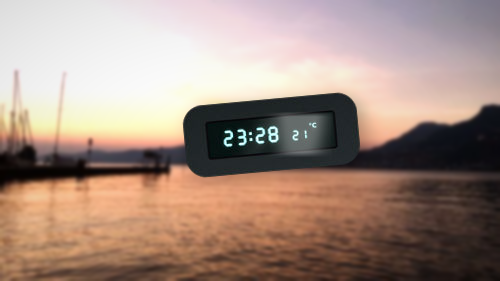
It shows 23:28
